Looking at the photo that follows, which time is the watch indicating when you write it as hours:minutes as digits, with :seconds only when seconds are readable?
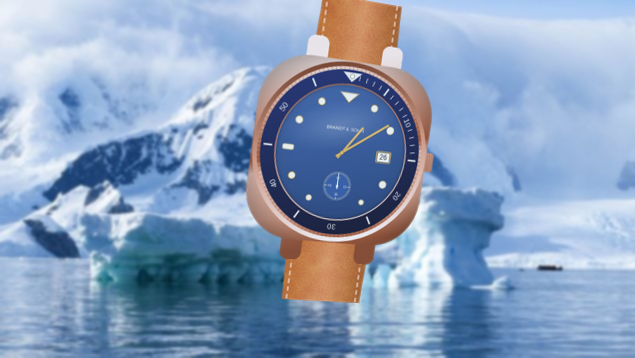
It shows 1:09
